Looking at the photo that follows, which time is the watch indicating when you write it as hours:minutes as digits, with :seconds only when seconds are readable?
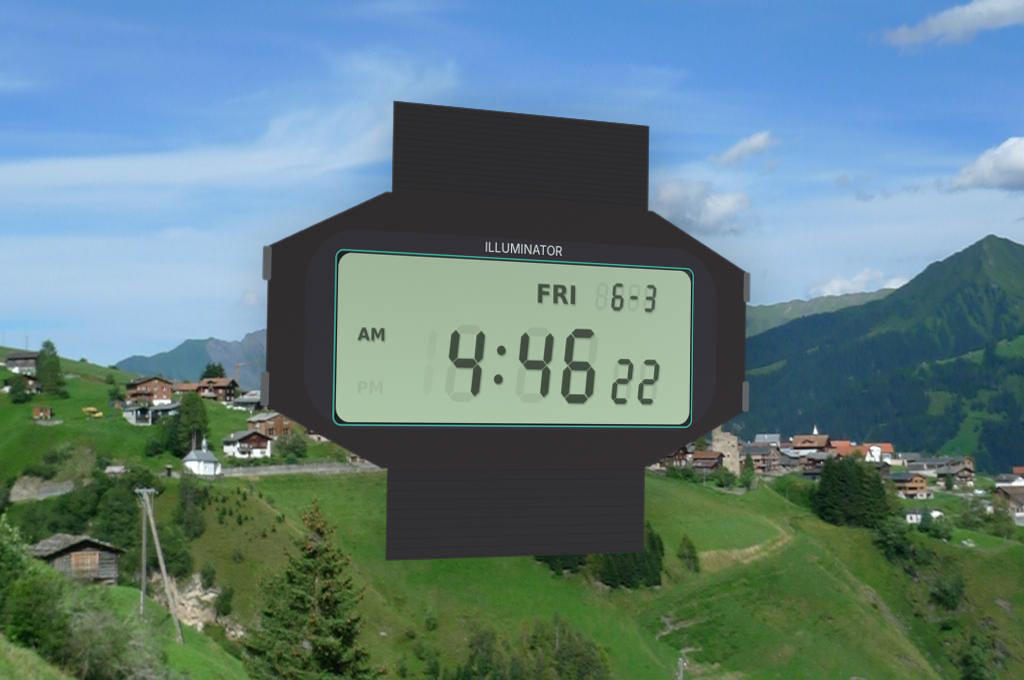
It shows 4:46:22
